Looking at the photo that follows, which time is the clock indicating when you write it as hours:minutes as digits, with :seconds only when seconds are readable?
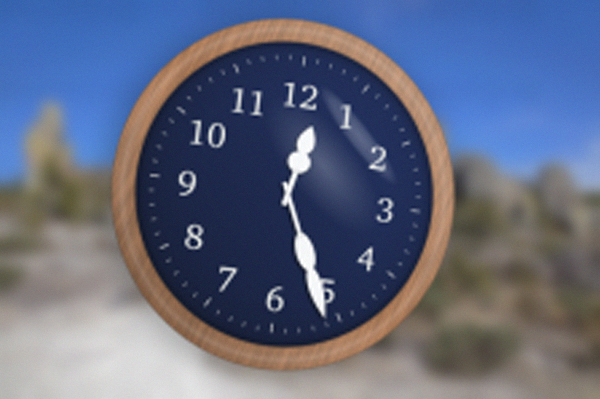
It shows 12:26
